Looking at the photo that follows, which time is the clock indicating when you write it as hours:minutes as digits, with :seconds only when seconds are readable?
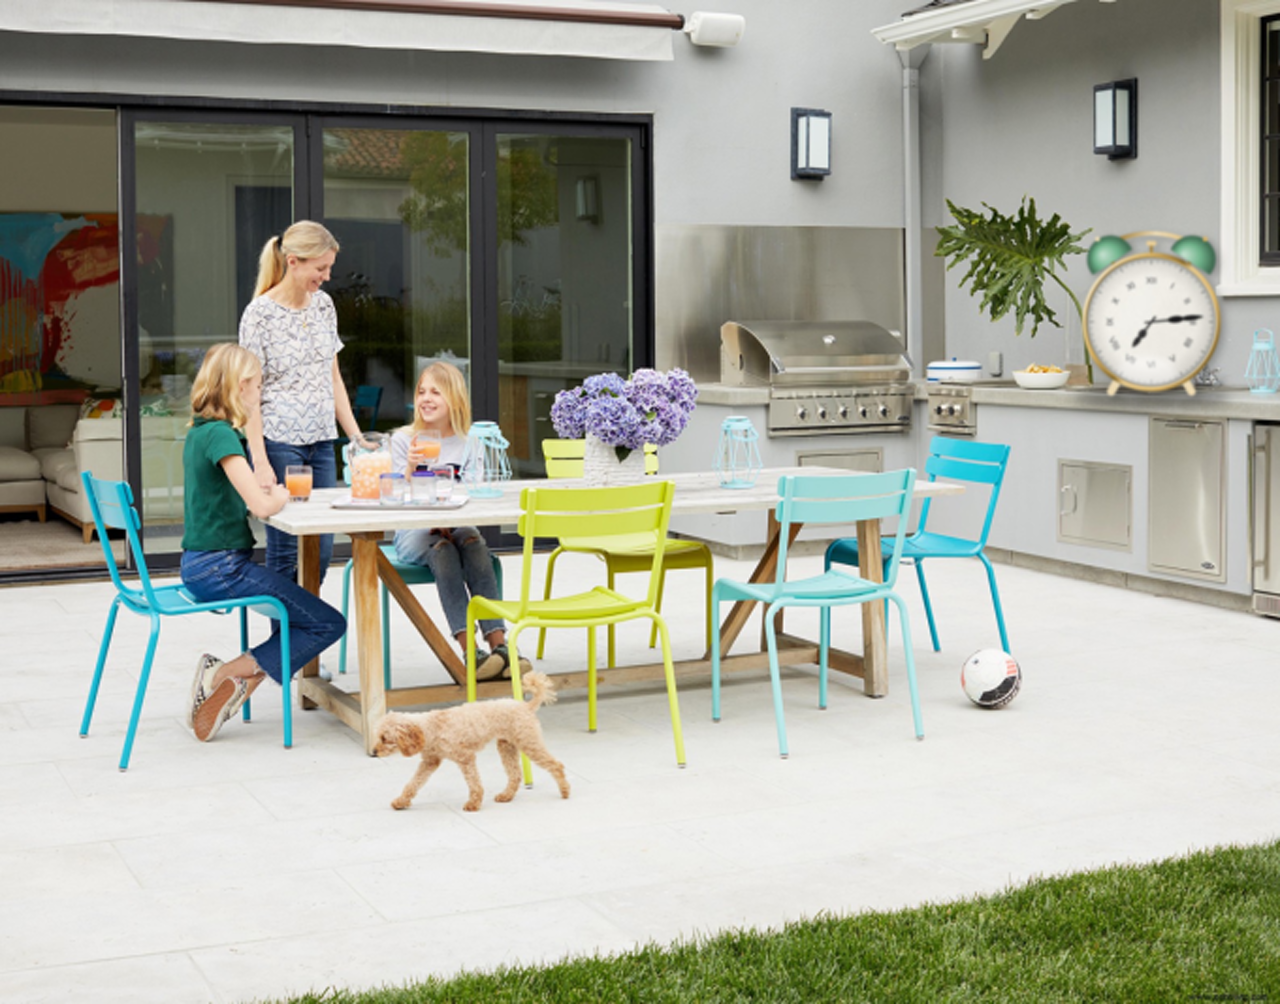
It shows 7:14
